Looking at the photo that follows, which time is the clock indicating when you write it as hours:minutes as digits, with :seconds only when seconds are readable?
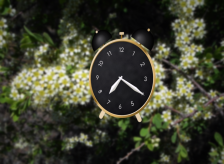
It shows 7:20
